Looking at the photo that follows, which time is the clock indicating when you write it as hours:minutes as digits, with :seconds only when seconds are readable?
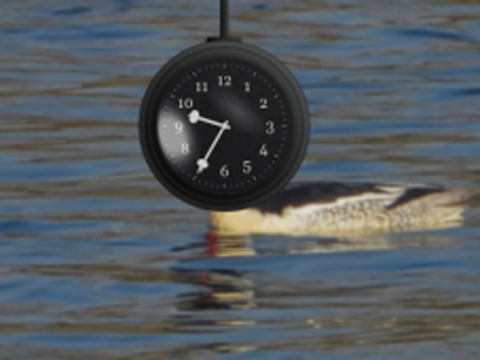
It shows 9:35
